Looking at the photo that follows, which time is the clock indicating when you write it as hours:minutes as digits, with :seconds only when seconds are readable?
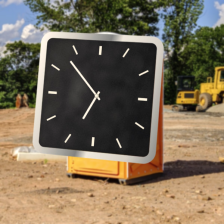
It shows 6:53
